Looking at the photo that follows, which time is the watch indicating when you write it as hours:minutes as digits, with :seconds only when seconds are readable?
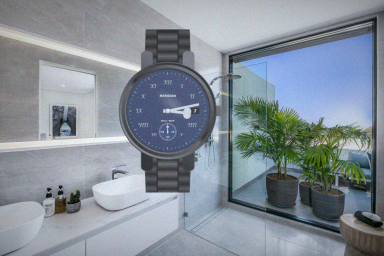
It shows 3:13
